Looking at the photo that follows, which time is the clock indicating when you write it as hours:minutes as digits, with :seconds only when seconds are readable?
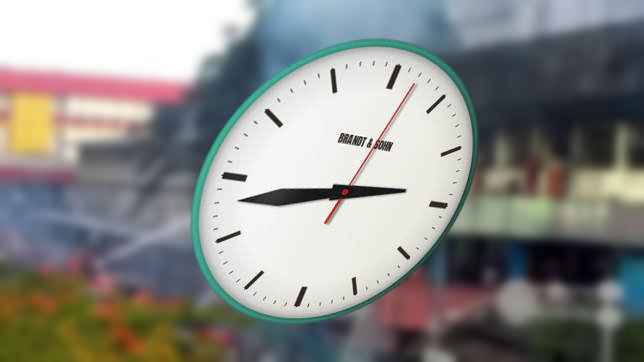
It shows 2:43:02
